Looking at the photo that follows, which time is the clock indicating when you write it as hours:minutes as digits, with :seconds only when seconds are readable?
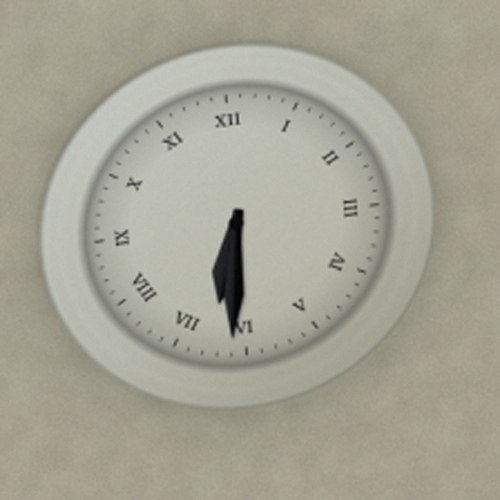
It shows 6:31
